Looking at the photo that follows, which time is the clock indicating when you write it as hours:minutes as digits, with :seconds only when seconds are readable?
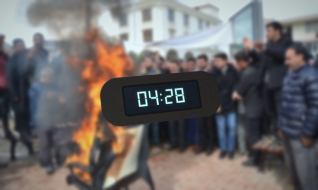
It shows 4:28
